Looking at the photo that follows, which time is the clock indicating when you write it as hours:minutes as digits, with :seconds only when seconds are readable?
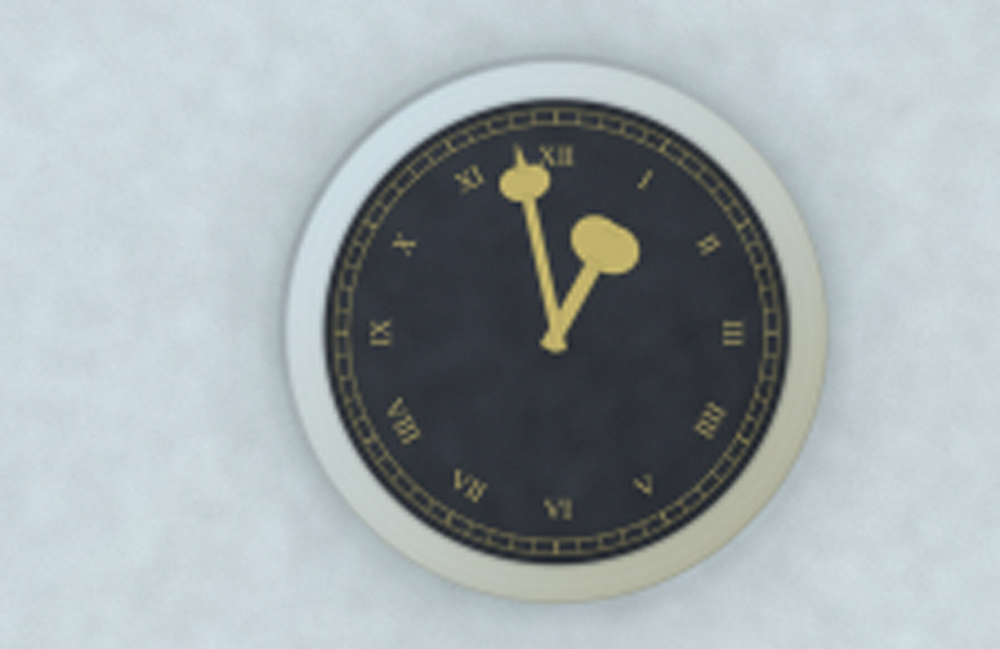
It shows 12:58
